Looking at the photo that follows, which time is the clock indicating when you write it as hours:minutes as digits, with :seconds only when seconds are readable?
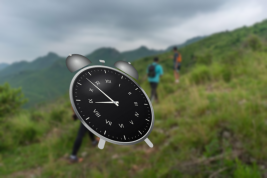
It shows 8:53
